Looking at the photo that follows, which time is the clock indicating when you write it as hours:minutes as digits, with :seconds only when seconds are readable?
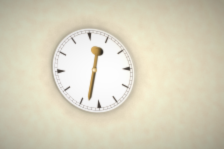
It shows 12:33
